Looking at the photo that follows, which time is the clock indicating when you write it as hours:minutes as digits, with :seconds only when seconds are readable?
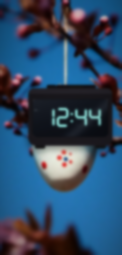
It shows 12:44
